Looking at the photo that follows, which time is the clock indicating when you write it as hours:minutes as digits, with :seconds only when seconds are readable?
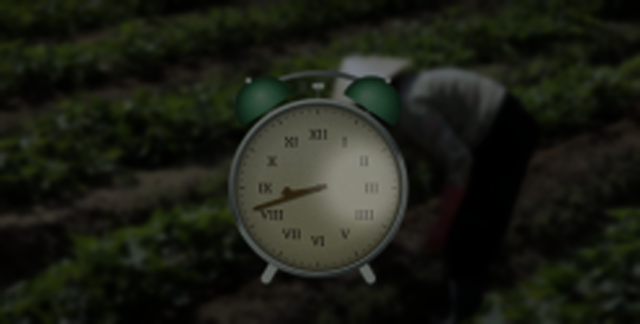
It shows 8:42
